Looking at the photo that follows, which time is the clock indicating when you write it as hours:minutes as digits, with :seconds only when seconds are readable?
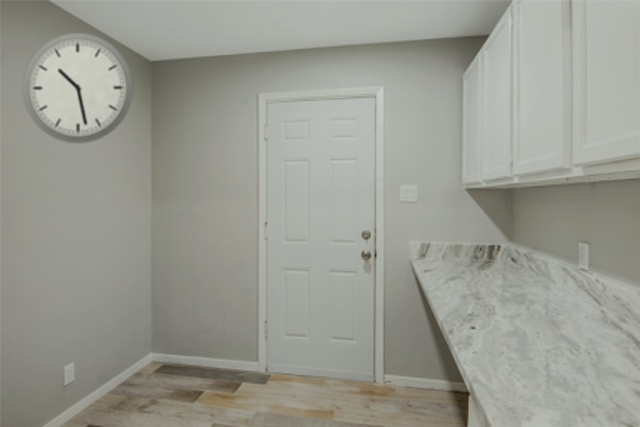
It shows 10:28
